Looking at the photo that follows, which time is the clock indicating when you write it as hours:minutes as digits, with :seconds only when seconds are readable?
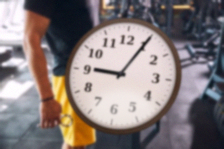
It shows 9:05
